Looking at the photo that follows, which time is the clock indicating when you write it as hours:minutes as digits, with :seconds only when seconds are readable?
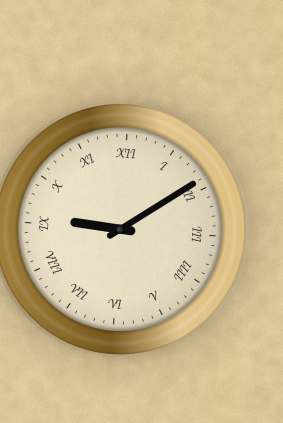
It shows 9:09
